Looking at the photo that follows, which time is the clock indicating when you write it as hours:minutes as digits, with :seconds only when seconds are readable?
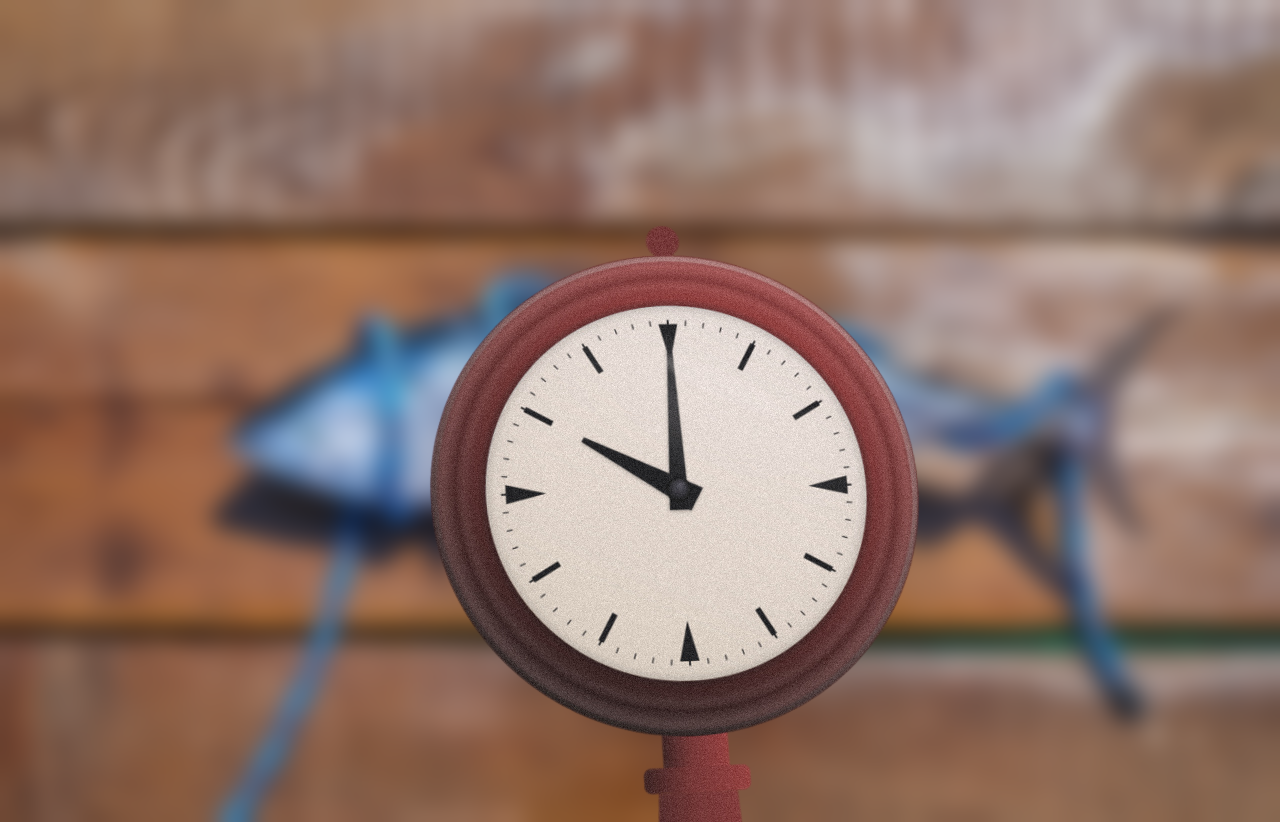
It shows 10:00
